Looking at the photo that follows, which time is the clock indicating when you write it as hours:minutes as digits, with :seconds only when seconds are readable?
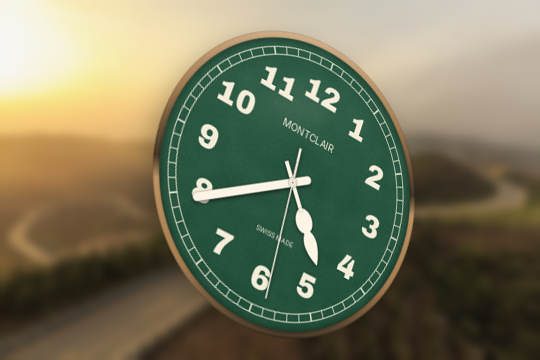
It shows 4:39:29
